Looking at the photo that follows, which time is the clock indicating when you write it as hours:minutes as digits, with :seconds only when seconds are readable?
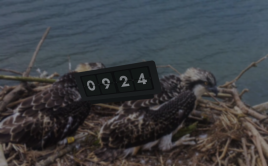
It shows 9:24
